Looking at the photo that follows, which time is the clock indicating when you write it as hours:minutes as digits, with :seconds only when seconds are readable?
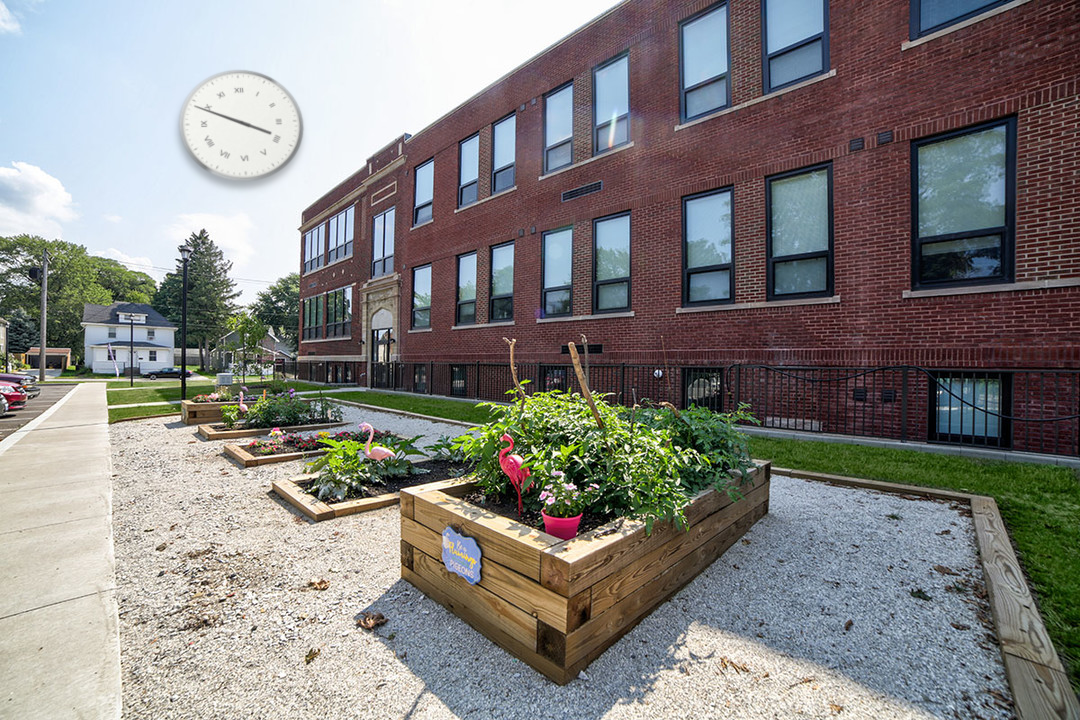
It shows 3:49
